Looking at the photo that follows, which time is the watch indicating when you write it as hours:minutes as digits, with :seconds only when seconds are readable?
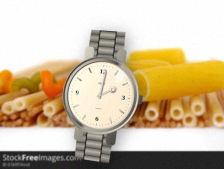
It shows 2:01
